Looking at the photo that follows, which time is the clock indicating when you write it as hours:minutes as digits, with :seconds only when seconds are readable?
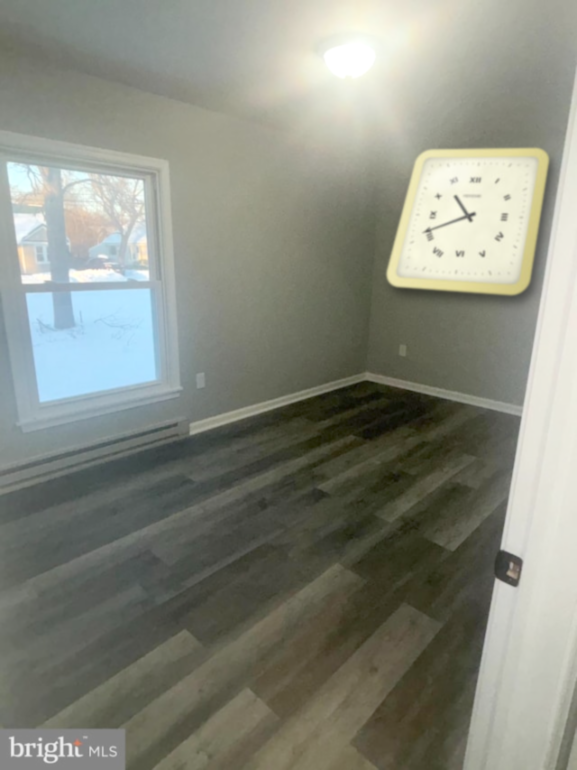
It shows 10:41
